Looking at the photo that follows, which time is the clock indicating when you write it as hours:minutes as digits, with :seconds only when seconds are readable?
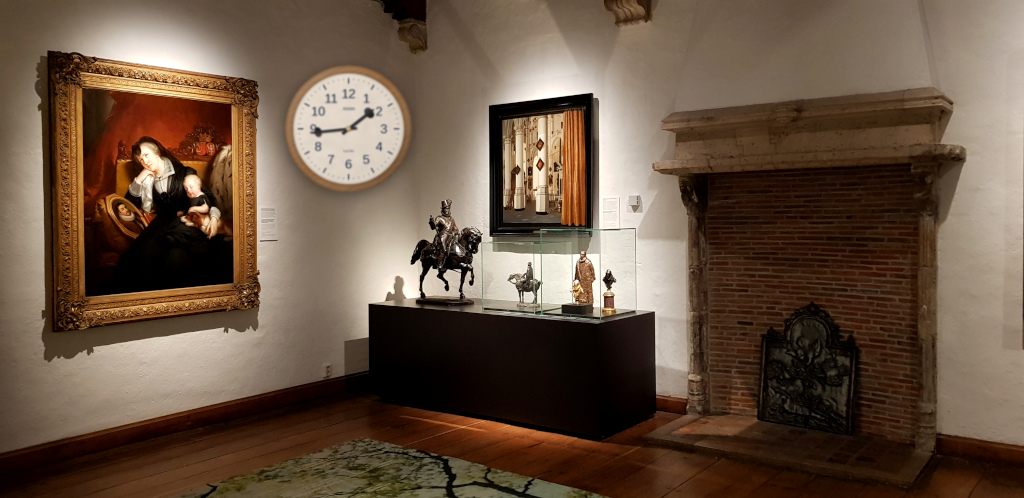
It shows 1:44
